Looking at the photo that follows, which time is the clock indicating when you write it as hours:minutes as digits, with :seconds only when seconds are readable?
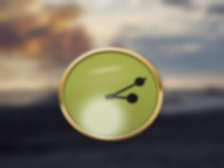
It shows 3:10
